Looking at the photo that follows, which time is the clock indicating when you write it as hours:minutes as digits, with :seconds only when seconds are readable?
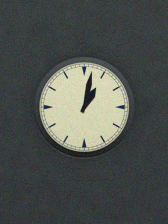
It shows 1:02
